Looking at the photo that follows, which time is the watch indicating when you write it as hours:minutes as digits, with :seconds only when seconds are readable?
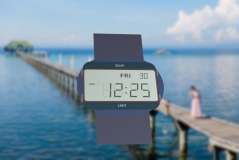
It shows 12:25
